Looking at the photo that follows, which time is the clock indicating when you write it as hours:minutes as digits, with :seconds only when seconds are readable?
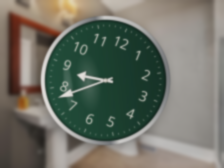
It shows 8:38
